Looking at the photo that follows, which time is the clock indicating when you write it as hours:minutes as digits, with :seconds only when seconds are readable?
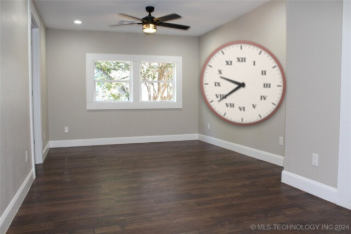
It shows 9:39
